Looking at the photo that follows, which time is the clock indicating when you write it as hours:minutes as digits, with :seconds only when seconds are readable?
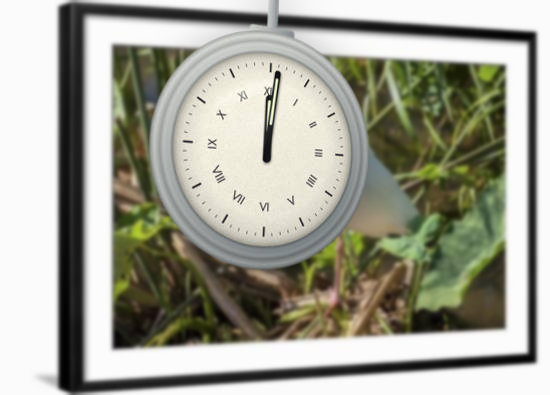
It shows 12:01
